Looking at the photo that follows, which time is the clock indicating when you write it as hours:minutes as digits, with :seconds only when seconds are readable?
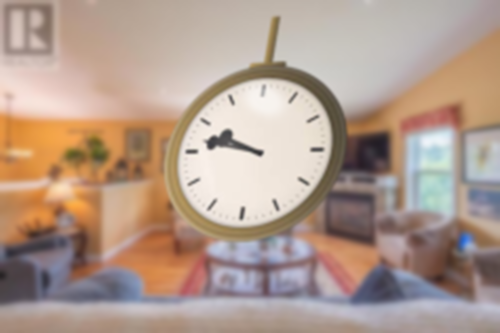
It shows 9:47
